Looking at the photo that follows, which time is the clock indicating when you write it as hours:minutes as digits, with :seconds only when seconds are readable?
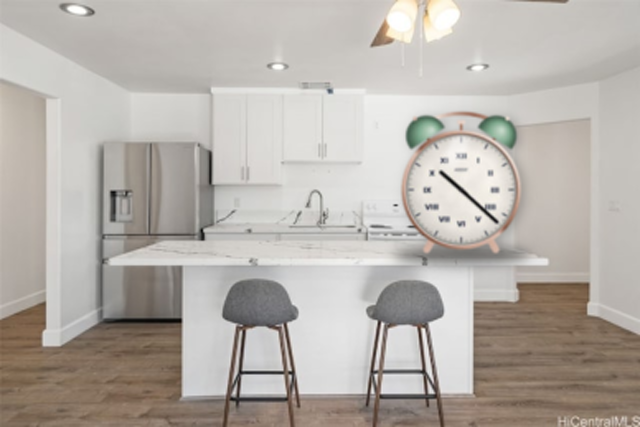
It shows 10:22
